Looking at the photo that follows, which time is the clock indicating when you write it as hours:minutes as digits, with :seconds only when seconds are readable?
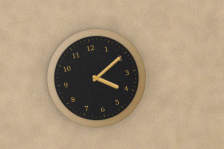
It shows 4:10
